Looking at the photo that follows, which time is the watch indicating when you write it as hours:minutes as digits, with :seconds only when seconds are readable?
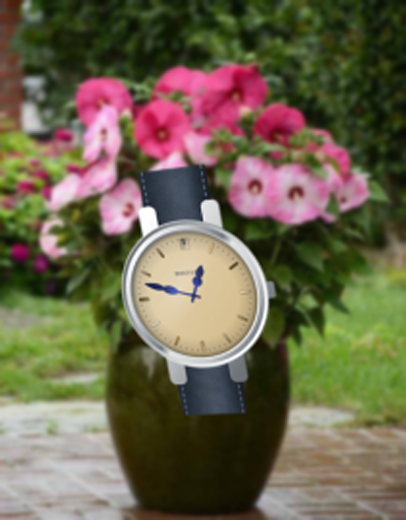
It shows 12:48
